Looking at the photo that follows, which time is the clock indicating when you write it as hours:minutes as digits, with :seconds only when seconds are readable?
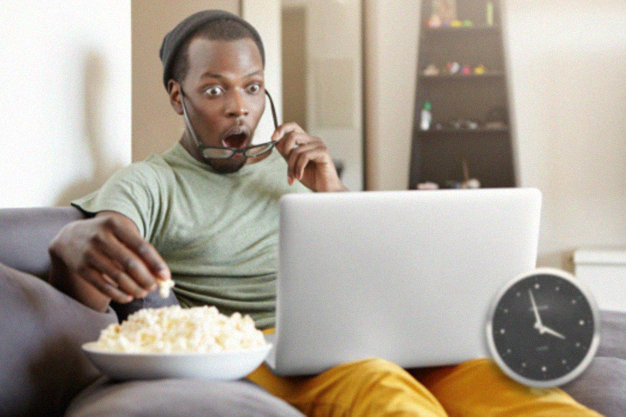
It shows 3:58
